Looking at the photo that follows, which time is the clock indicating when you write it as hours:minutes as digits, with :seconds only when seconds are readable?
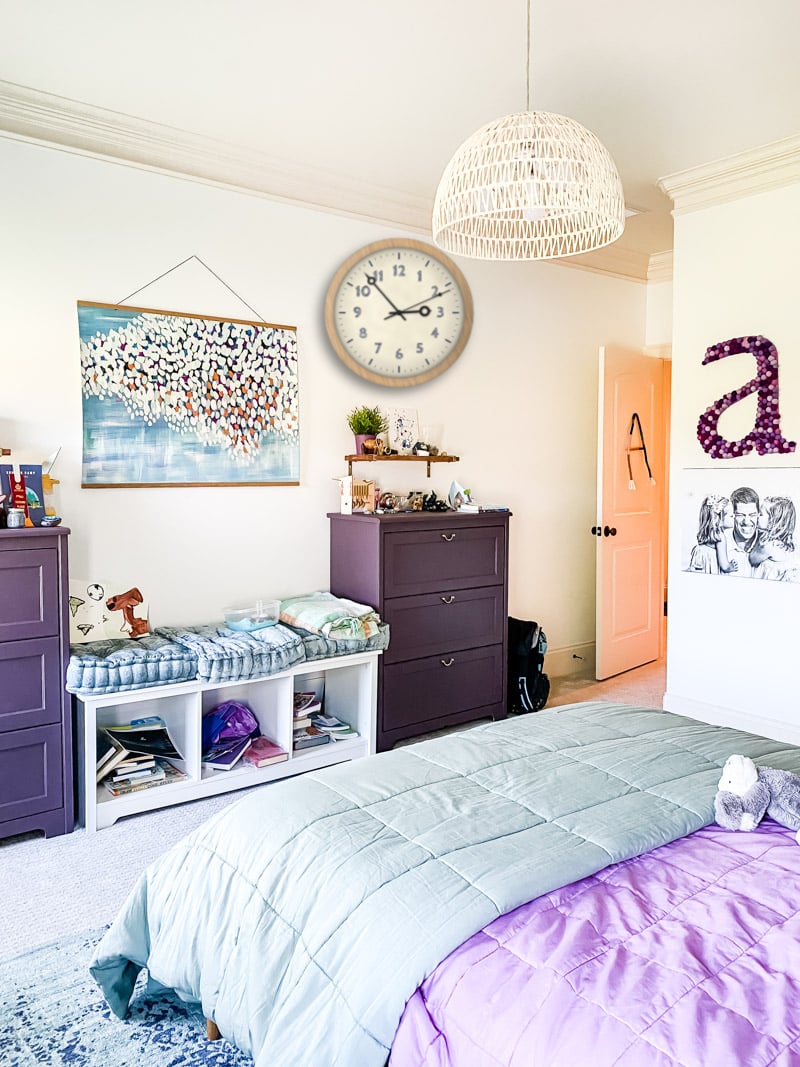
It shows 2:53:11
